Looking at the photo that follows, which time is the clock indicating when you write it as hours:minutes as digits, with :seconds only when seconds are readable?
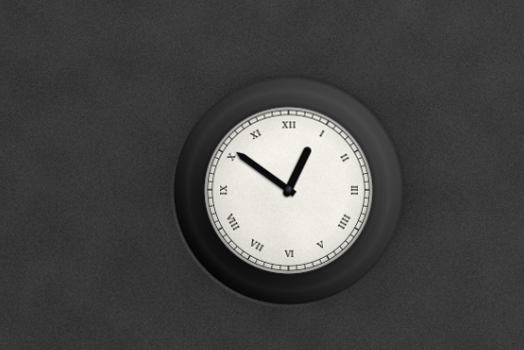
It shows 12:51
